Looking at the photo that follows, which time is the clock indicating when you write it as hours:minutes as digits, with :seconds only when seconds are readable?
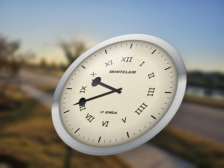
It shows 9:41
